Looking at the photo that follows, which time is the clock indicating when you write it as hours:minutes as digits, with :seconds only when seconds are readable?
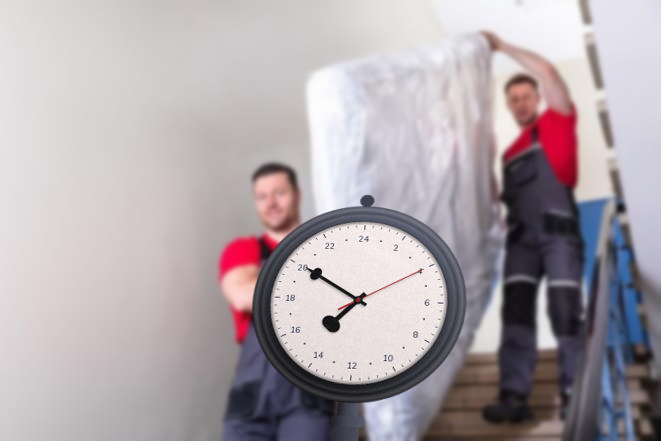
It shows 14:50:10
